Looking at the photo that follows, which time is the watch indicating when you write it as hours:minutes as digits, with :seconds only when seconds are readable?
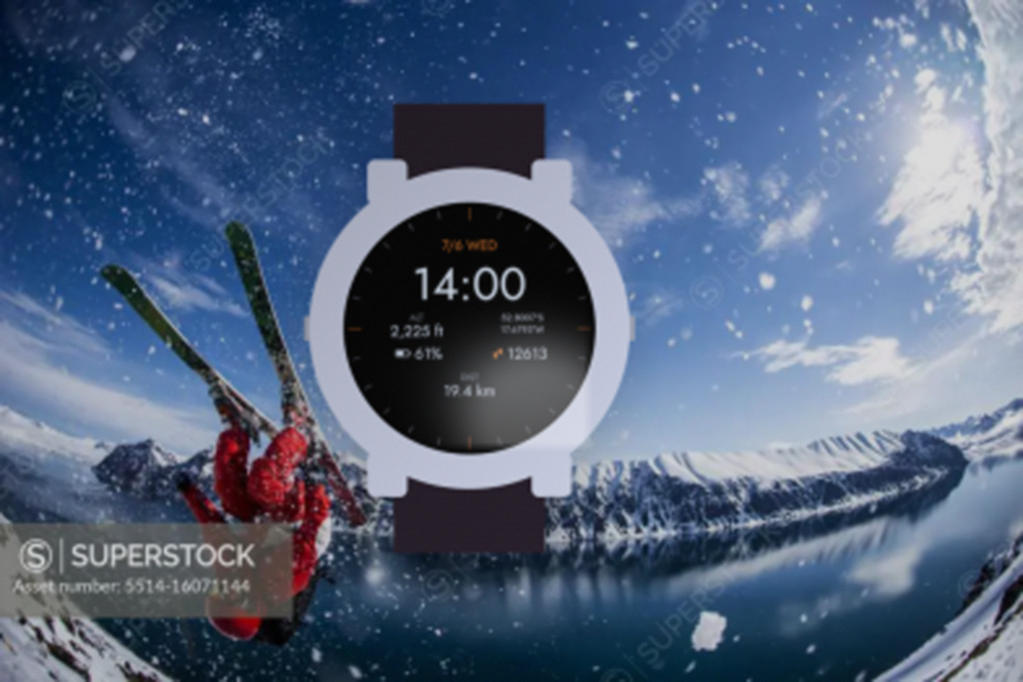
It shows 14:00
